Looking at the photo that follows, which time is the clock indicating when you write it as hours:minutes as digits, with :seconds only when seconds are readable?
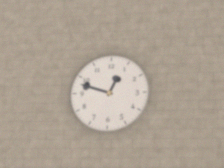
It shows 12:48
